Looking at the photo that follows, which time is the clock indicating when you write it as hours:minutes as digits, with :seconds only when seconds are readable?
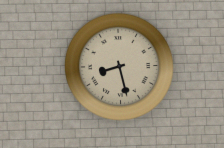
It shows 8:28
